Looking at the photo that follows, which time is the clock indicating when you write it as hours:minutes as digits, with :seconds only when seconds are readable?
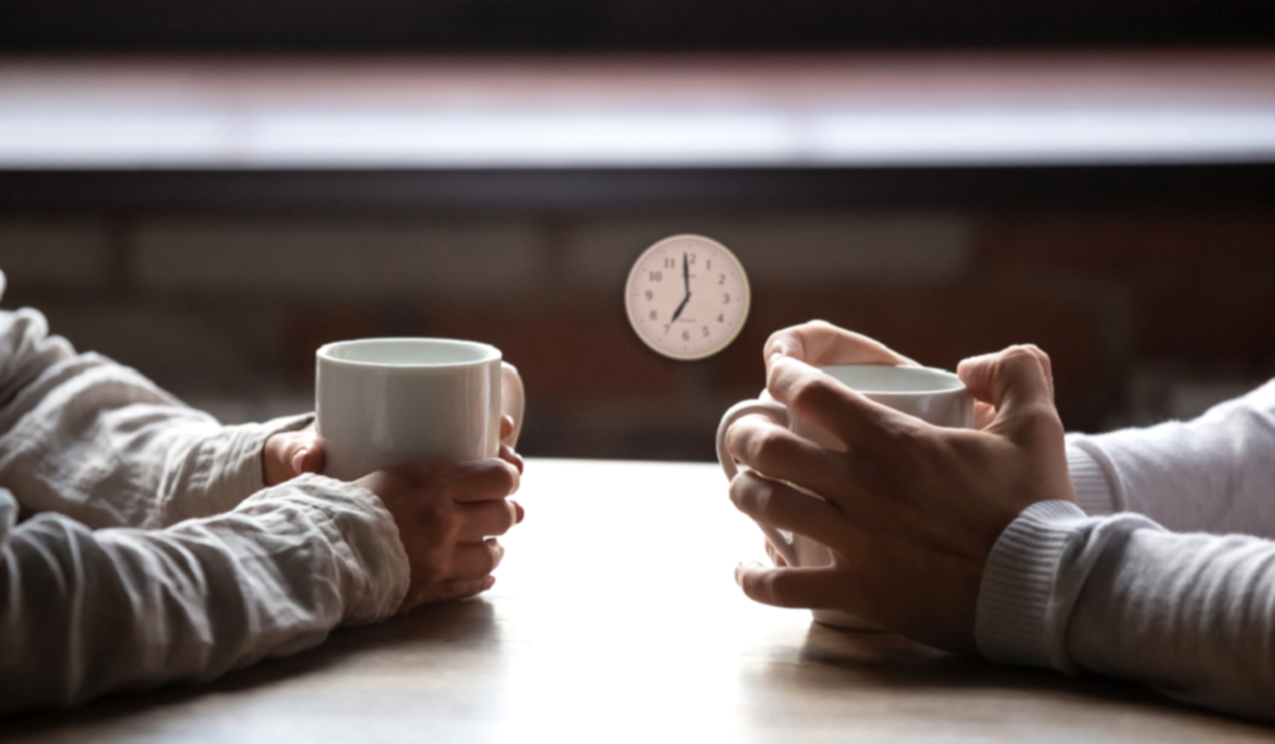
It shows 6:59
